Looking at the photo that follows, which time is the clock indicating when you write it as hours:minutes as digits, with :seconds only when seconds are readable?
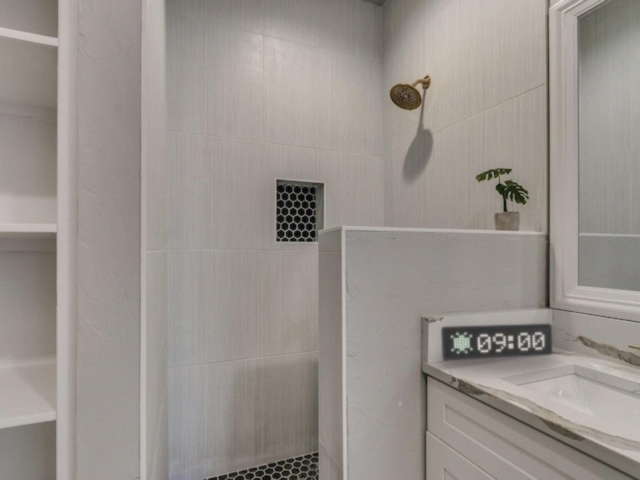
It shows 9:00
